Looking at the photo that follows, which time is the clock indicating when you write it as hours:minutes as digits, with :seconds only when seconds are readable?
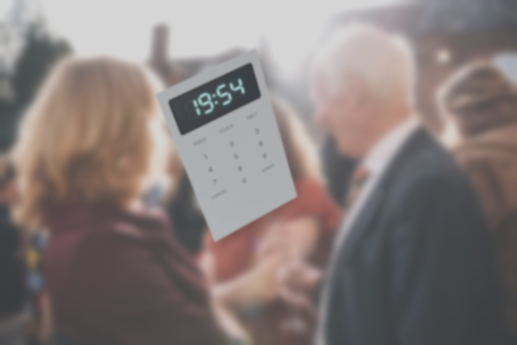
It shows 19:54
